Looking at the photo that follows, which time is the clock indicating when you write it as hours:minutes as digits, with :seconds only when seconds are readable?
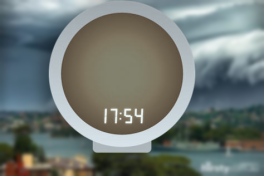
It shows 17:54
